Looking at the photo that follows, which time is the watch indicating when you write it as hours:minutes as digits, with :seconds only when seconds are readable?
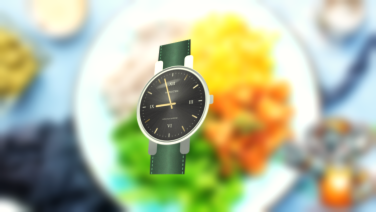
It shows 8:57
